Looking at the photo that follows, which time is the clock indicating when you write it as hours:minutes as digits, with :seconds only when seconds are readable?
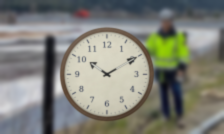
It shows 10:10
